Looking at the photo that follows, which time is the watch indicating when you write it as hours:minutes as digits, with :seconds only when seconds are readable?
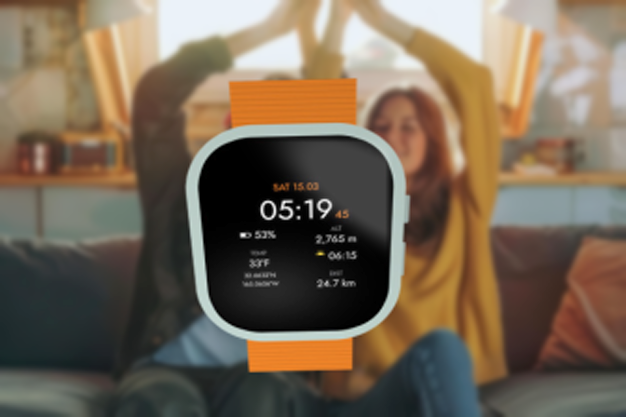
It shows 5:19
